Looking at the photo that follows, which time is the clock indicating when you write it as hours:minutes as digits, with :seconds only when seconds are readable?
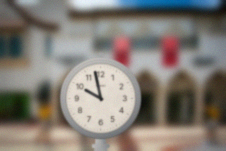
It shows 9:58
